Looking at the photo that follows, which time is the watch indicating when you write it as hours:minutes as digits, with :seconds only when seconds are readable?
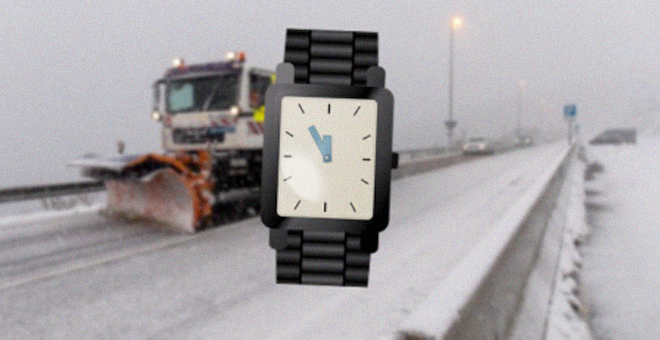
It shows 11:55
